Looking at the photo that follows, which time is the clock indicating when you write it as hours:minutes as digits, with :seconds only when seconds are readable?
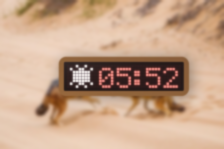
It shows 5:52
